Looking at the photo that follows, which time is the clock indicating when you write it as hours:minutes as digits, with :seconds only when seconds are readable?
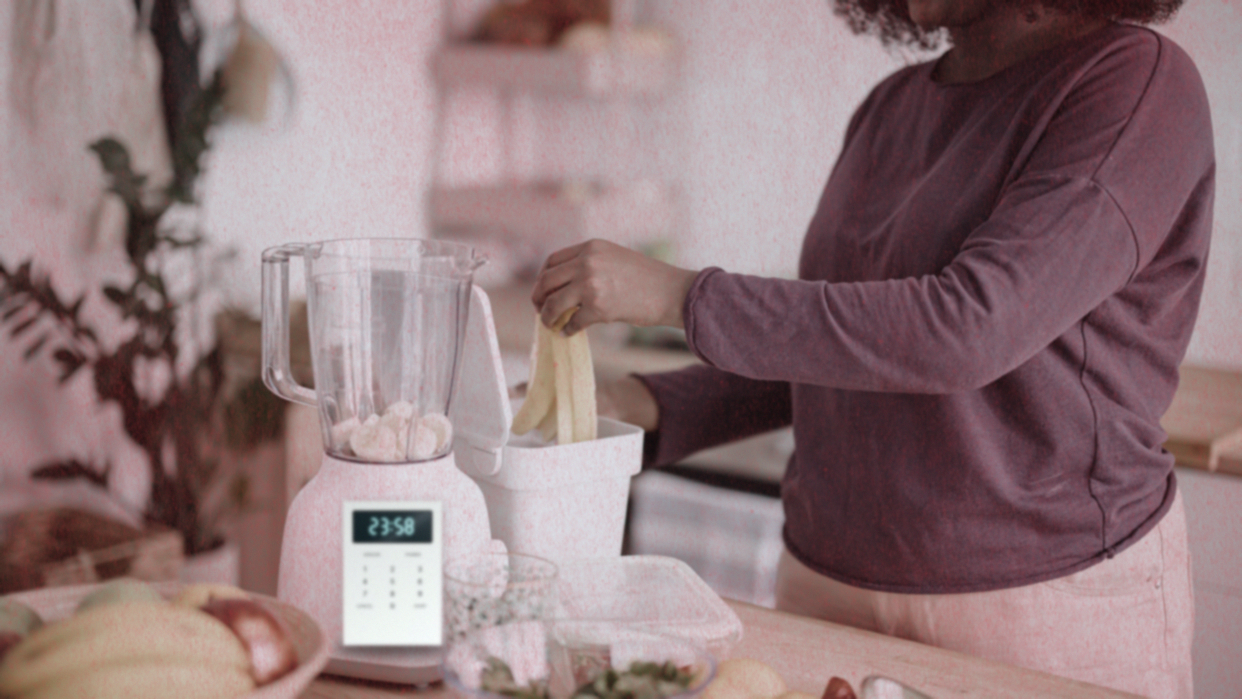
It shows 23:58
